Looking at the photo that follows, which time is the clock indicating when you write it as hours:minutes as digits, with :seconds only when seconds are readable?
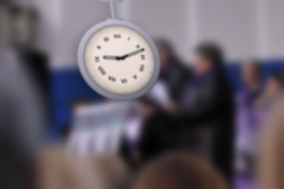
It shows 9:12
